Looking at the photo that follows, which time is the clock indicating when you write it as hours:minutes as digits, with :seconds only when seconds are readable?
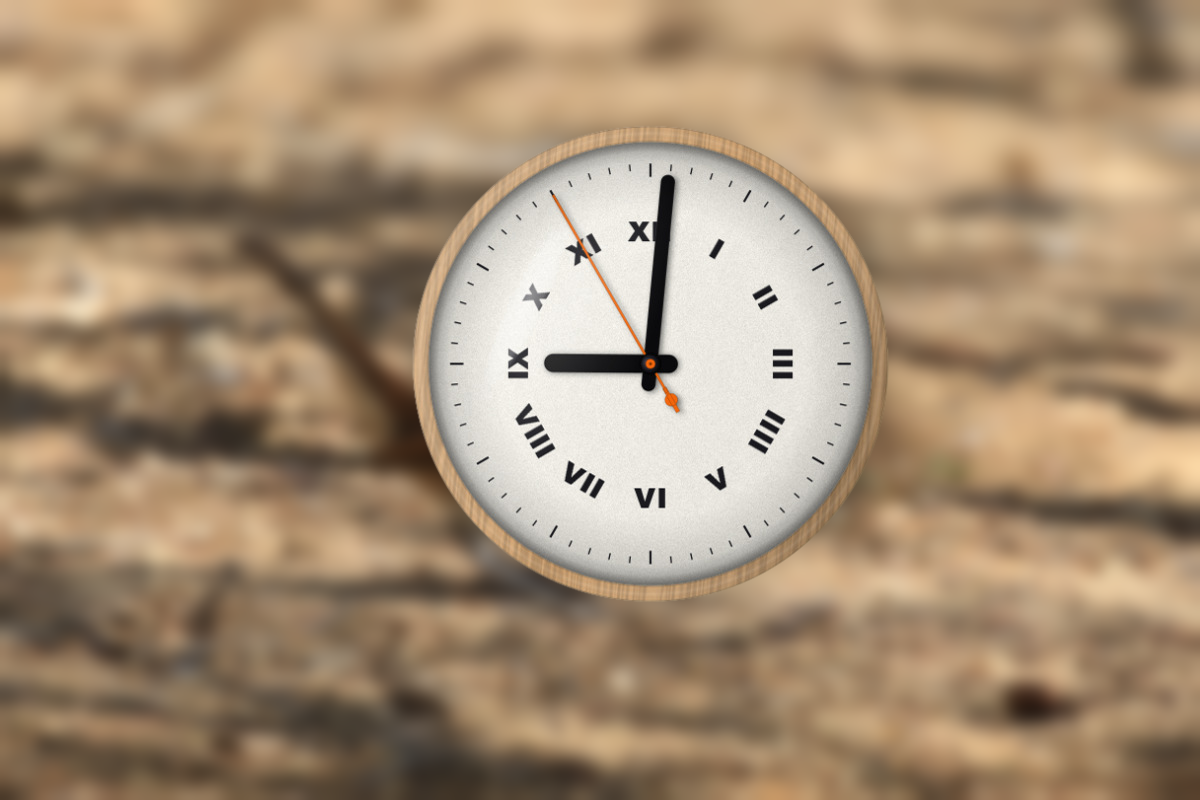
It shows 9:00:55
